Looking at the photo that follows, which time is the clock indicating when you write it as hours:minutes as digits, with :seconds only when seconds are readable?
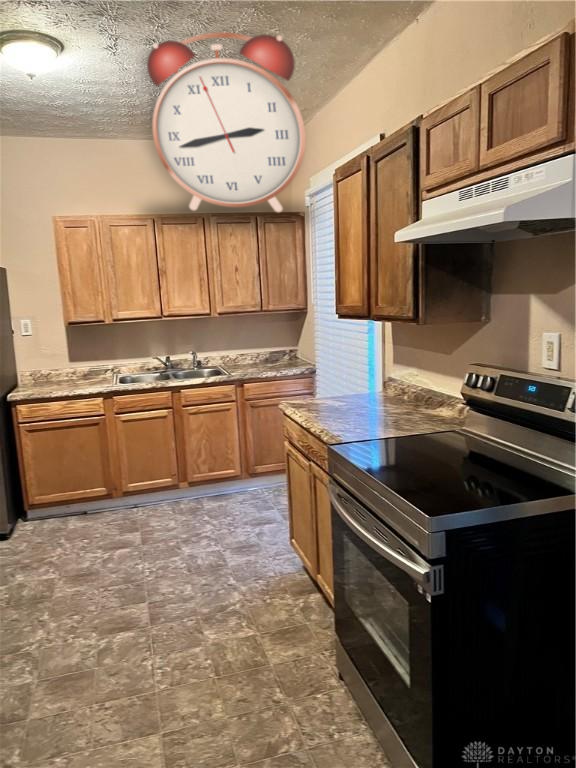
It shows 2:42:57
